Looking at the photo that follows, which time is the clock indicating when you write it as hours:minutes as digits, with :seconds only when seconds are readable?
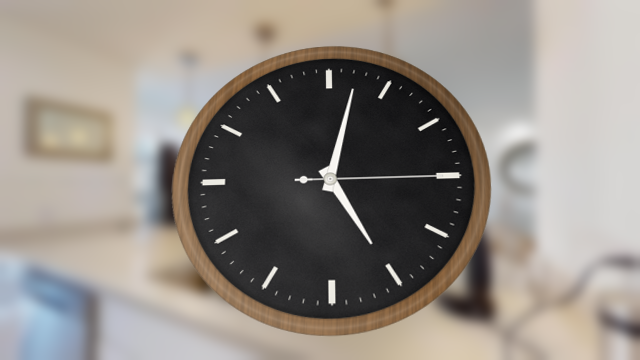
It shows 5:02:15
